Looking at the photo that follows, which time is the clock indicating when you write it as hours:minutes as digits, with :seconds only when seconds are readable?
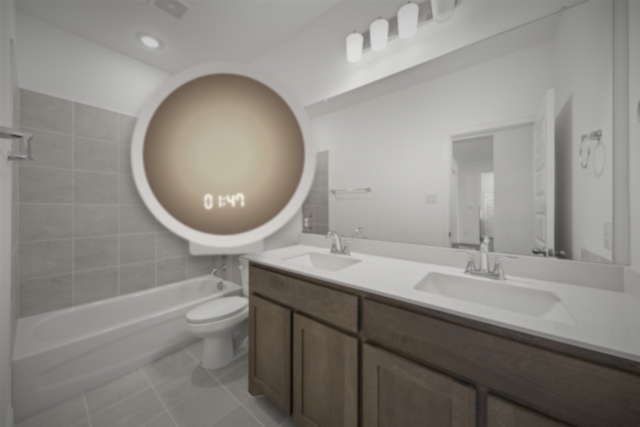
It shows 1:47
